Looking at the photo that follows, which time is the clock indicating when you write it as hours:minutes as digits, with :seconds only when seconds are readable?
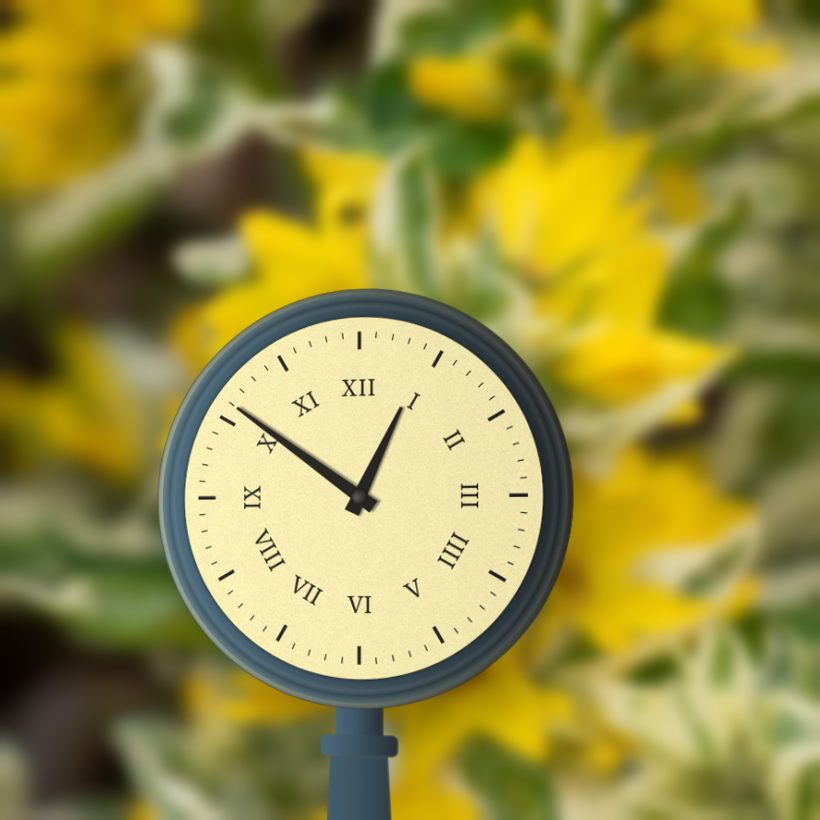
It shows 12:51
